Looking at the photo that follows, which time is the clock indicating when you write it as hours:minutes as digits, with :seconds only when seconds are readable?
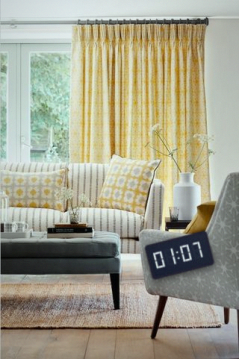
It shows 1:07
